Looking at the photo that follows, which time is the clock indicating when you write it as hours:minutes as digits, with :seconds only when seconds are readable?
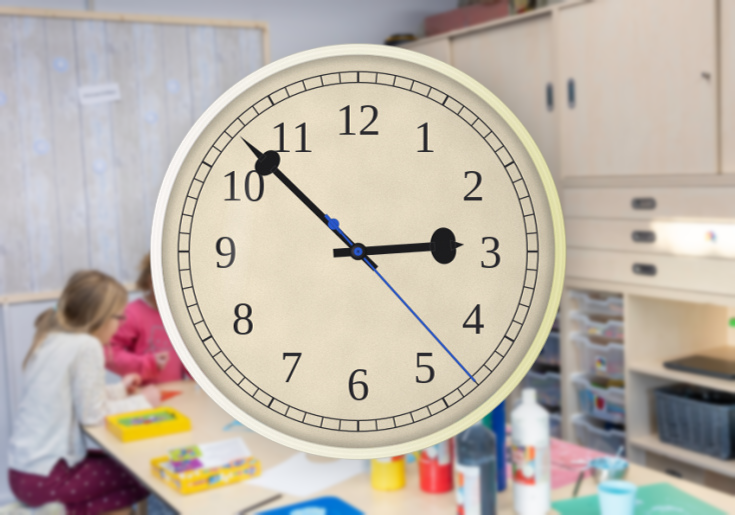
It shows 2:52:23
